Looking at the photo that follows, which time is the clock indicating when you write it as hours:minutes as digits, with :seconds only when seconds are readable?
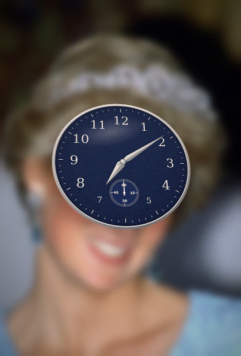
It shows 7:09
